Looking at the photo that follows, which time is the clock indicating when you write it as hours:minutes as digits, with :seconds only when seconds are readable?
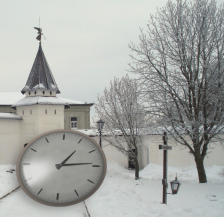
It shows 1:14
